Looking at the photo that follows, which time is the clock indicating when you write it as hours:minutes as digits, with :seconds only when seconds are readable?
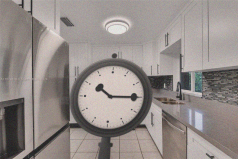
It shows 10:15
